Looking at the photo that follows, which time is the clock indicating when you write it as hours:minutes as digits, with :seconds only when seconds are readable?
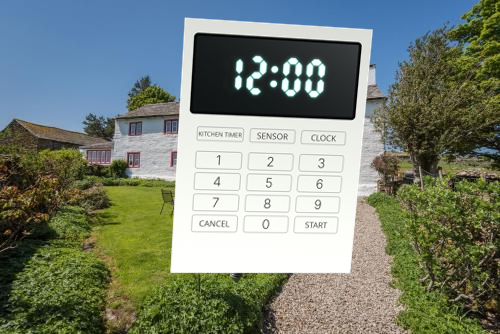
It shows 12:00
